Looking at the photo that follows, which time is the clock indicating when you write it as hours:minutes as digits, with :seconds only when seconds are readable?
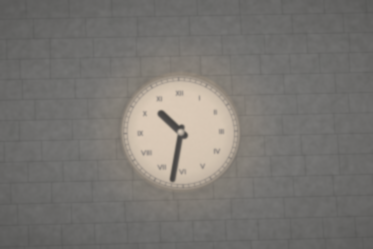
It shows 10:32
